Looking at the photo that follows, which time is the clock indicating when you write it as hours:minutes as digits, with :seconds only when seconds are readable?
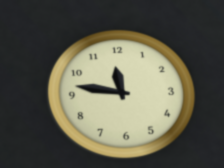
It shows 11:47
